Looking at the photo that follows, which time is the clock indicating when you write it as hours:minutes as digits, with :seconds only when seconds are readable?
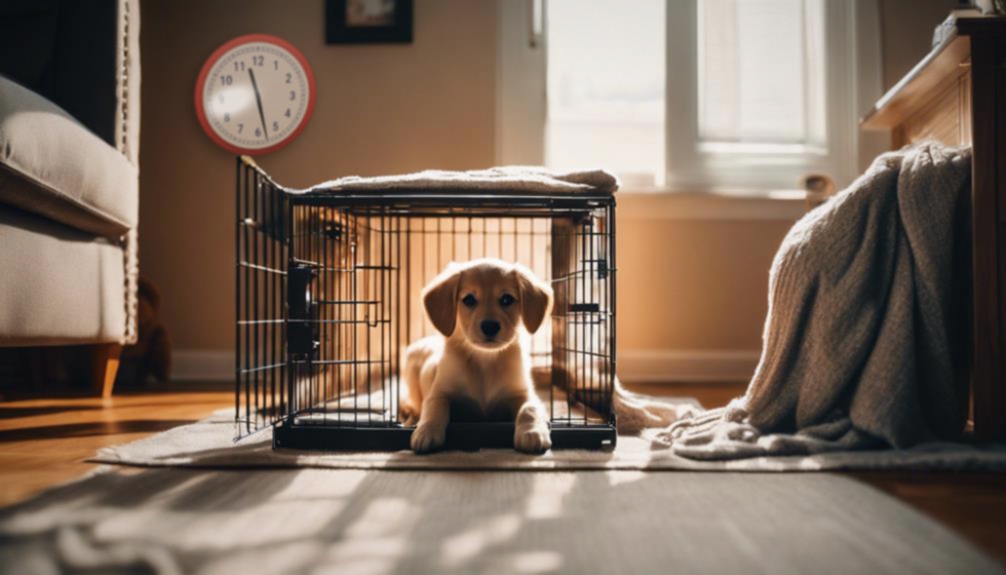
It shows 11:28
